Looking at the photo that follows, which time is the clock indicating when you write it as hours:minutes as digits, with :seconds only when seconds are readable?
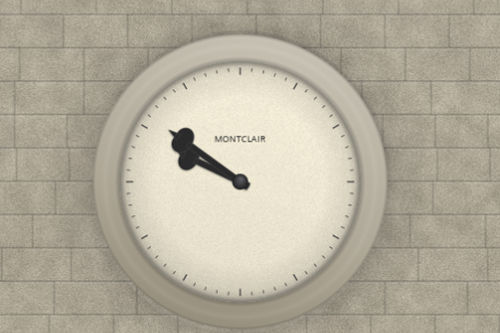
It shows 9:51
